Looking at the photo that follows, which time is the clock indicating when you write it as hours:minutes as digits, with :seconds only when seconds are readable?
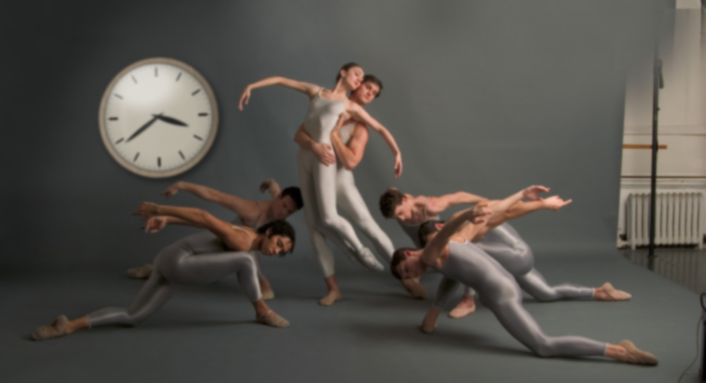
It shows 3:39
